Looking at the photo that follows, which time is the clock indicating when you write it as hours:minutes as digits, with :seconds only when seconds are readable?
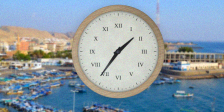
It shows 1:36
